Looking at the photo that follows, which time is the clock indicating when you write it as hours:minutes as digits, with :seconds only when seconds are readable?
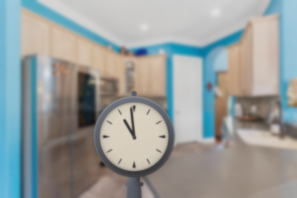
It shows 10:59
